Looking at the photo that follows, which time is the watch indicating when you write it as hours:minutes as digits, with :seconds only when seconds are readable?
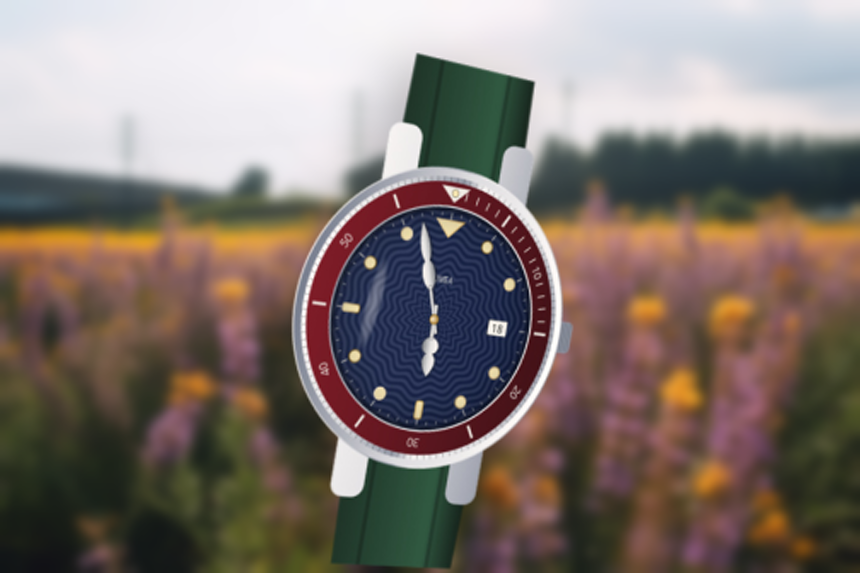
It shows 5:57
